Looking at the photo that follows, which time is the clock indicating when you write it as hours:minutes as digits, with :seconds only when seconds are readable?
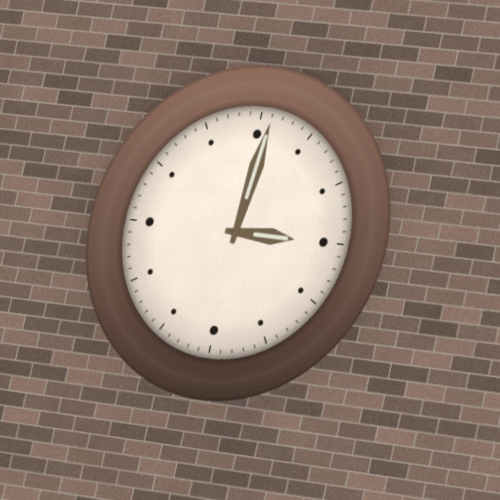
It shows 3:01
